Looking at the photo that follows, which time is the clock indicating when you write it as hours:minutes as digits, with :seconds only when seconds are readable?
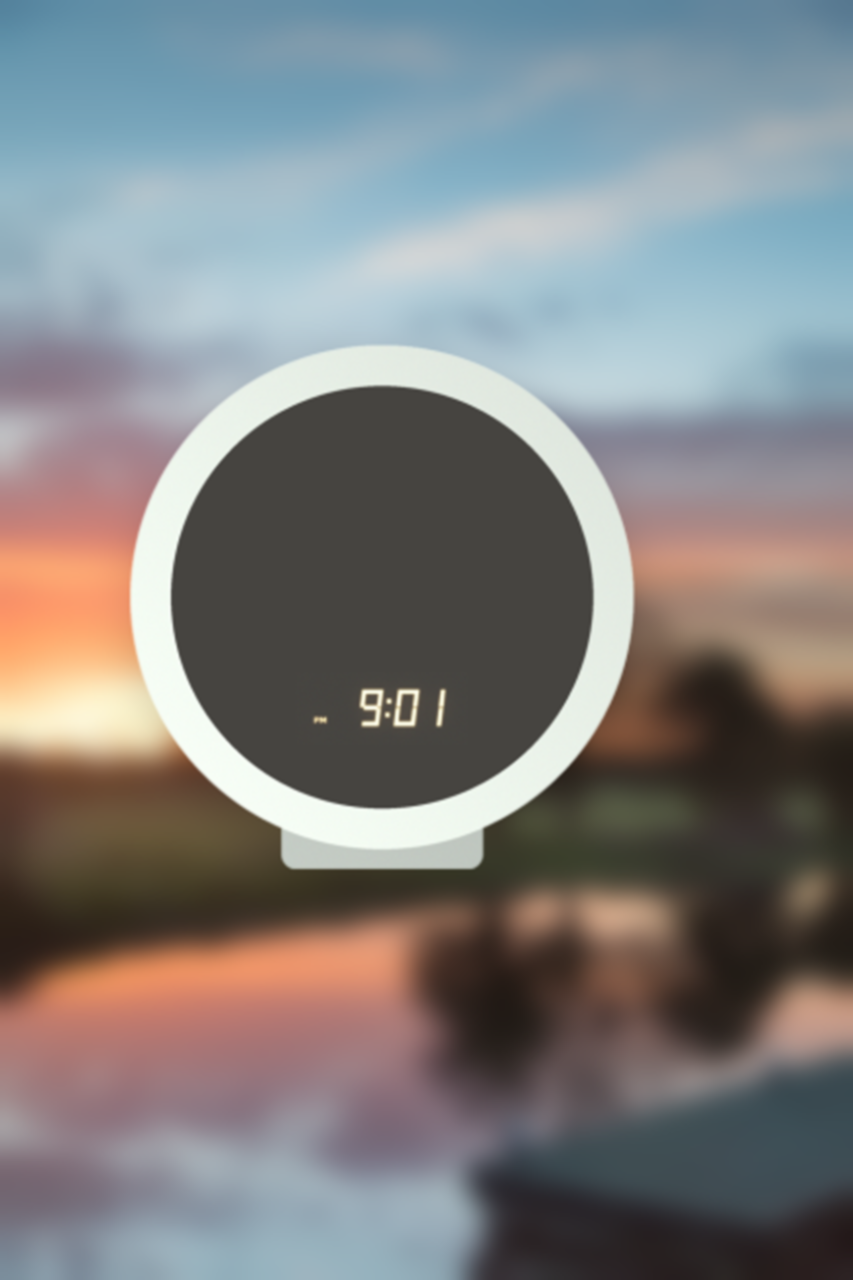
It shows 9:01
